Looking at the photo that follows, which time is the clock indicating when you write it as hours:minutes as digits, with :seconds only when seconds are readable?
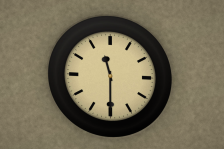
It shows 11:30
